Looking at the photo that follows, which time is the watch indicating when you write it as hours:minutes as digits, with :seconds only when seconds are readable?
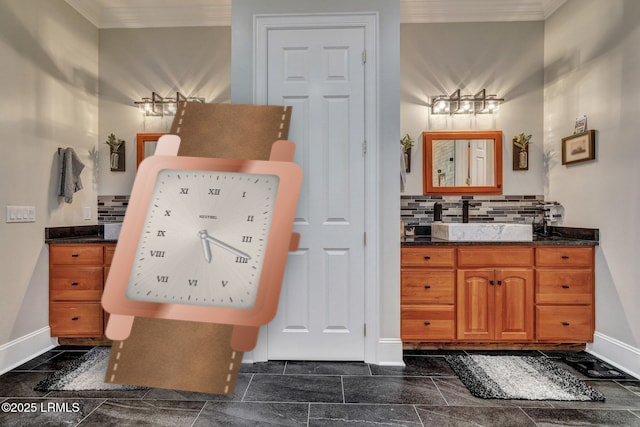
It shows 5:19
